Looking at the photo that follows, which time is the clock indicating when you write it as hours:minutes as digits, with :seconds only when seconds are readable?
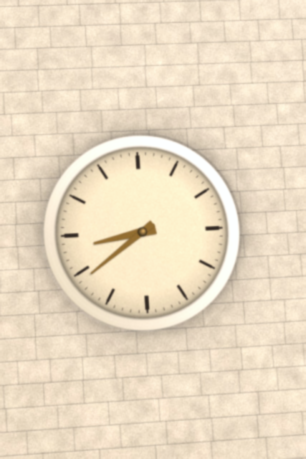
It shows 8:39
